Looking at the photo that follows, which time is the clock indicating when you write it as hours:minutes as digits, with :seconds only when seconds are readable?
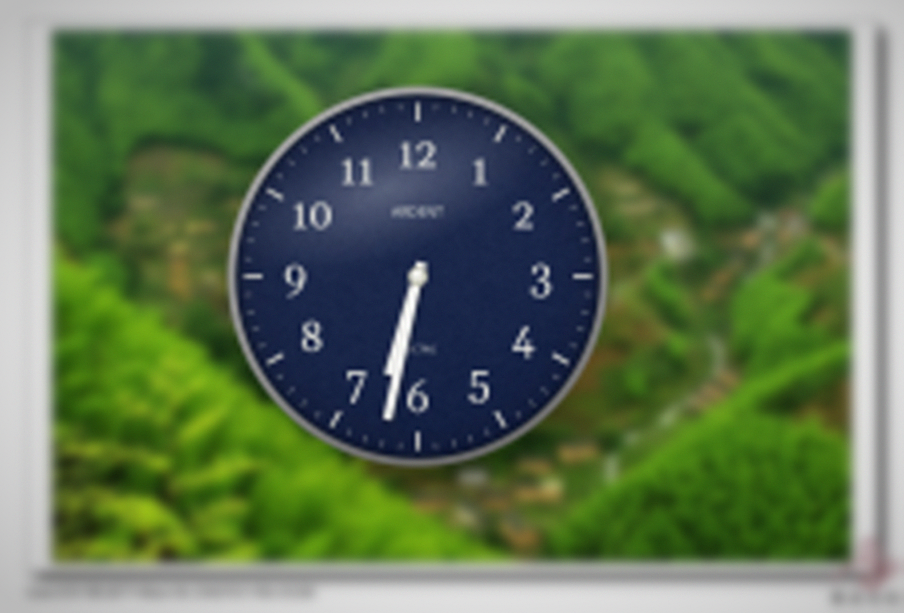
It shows 6:32
